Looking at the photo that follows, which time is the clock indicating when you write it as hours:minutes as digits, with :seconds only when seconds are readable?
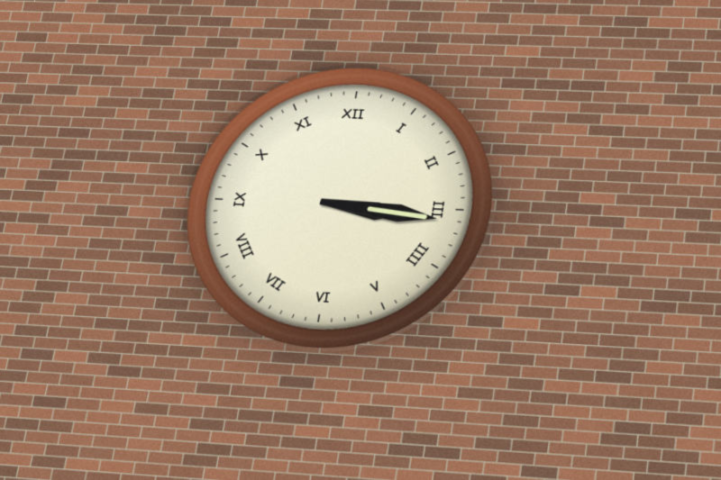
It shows 3:16
